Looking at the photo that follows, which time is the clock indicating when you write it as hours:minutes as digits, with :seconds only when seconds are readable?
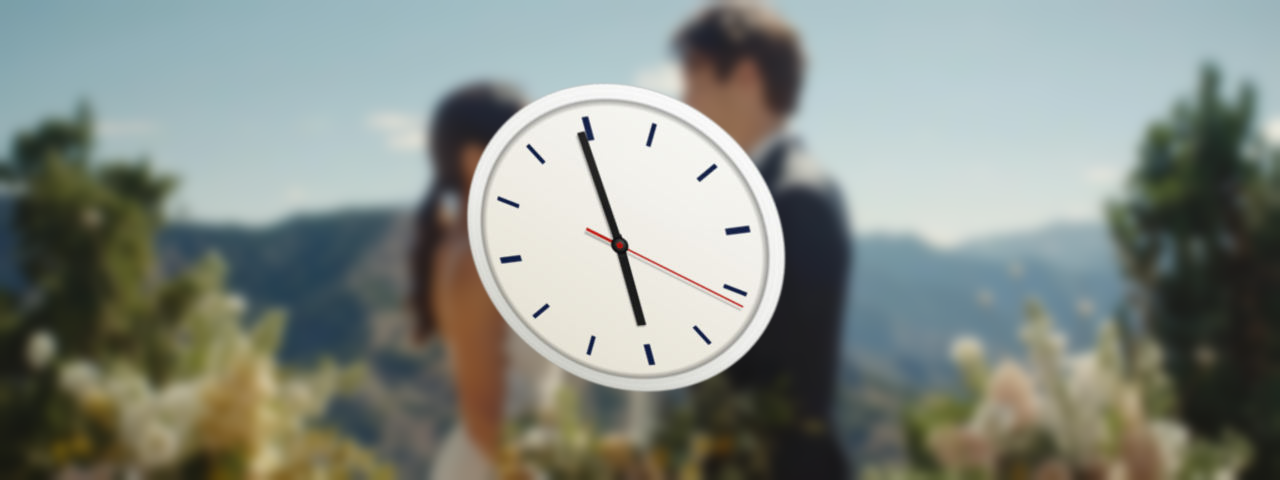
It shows 5:59:21
